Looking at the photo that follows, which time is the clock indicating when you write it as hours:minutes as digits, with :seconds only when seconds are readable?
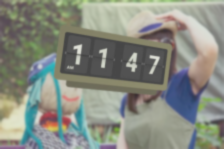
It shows 11:47
